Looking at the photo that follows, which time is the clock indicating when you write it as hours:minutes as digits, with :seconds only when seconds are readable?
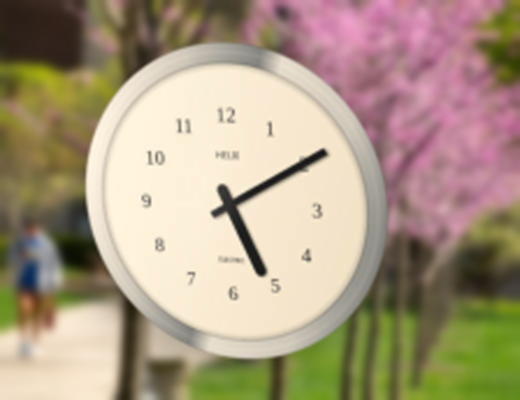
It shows 5:10
